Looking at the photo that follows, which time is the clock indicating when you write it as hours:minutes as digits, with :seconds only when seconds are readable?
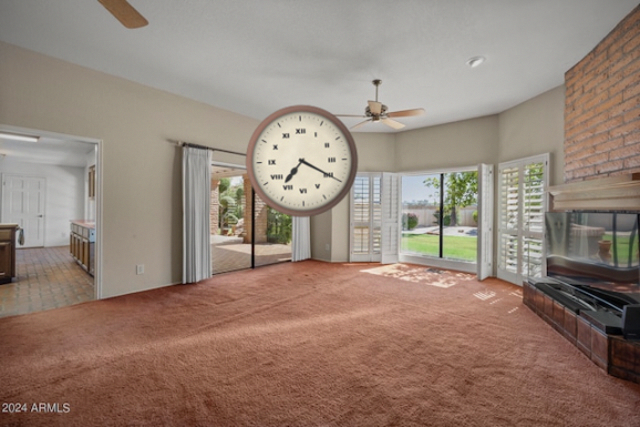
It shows 7:20
